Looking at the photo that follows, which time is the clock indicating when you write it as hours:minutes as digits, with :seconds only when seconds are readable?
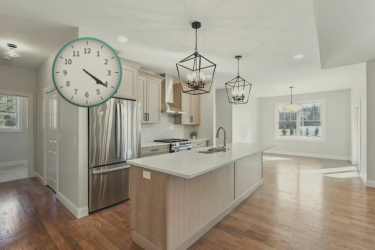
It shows 4:21
